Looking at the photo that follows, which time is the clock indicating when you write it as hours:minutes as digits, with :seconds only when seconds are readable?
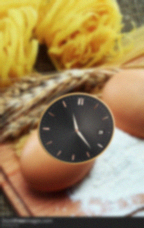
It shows 11:23
